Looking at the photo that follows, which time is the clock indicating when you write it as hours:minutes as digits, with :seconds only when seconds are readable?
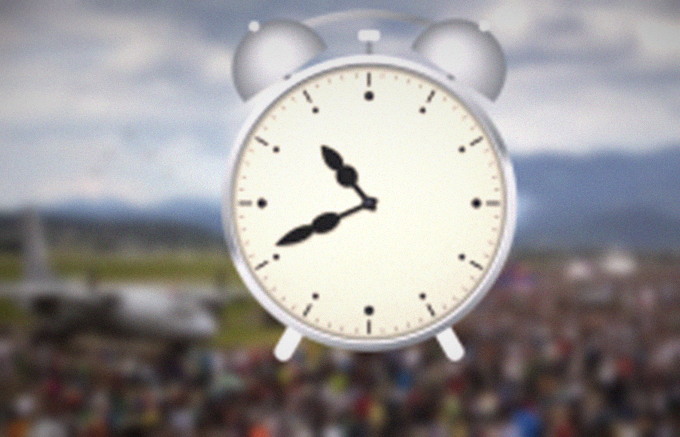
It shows 10:41
